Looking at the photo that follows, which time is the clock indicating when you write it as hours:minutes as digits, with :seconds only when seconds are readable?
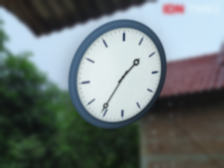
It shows 1:36
